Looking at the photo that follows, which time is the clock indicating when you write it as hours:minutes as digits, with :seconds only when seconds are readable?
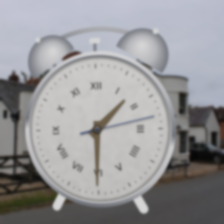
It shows 1:30:13
